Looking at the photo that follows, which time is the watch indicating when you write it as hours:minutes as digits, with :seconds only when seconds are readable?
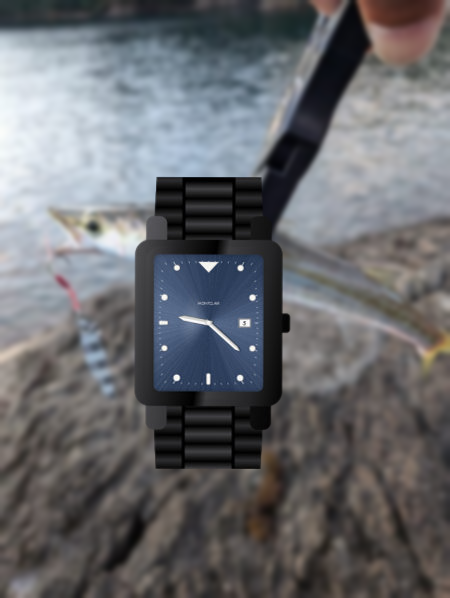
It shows 9:22
